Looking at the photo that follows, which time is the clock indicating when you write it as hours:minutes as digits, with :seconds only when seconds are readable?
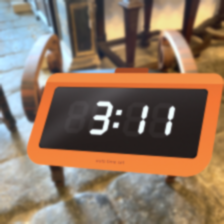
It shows 3:11
